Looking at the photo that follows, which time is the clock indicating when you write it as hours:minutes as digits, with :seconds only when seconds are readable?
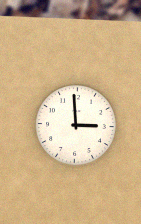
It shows 2:59
